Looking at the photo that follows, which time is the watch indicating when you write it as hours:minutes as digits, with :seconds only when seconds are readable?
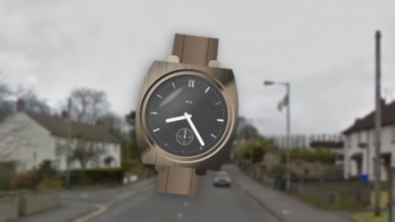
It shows 8:24
